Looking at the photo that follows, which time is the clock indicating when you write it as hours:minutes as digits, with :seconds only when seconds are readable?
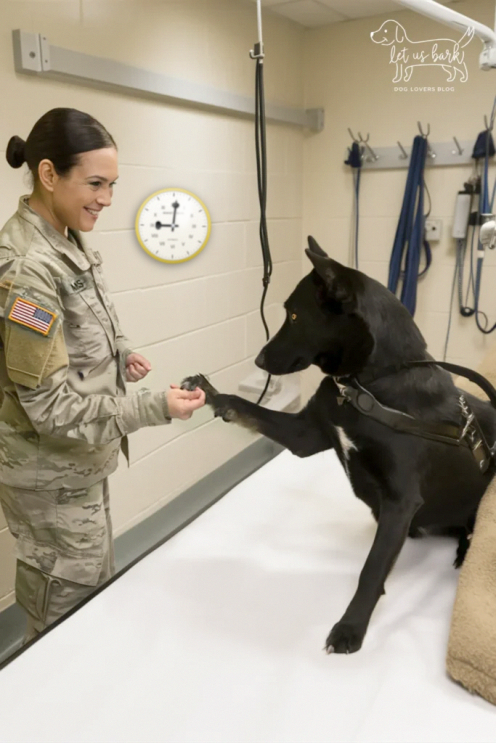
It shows 9:01
